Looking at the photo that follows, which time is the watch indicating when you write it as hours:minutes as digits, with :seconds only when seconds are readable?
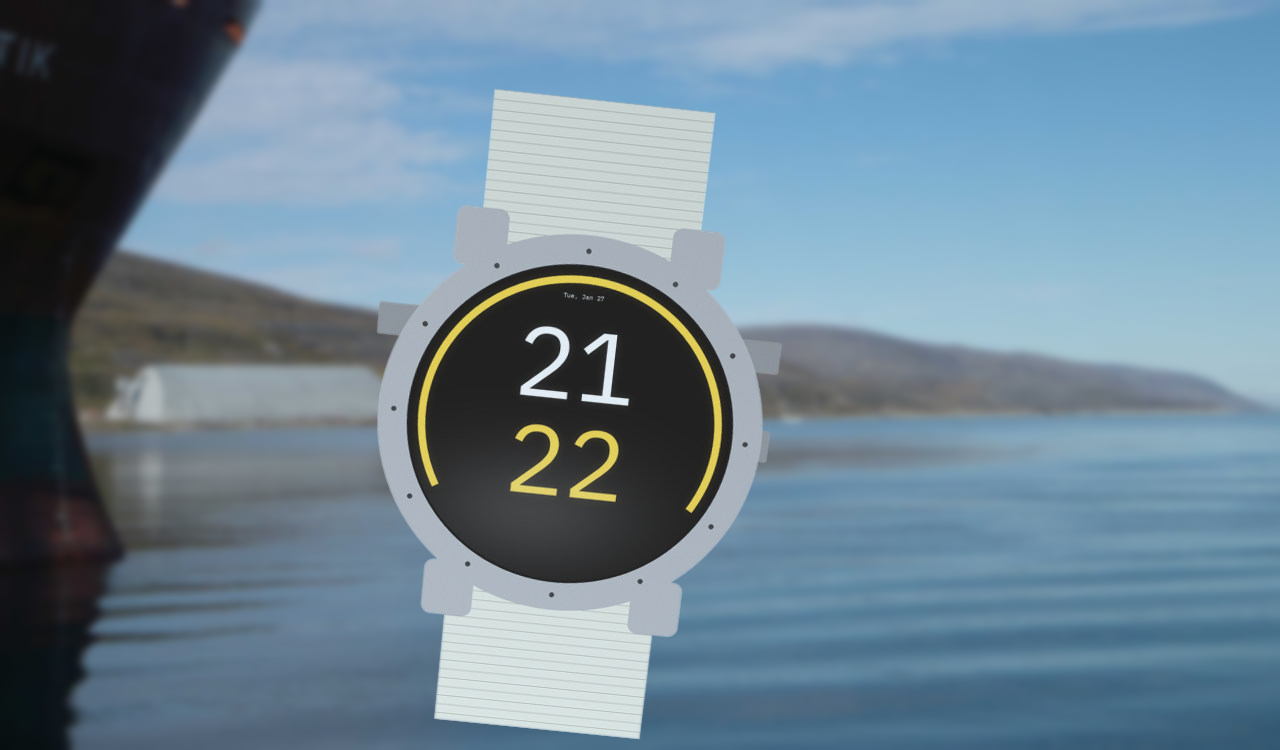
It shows 21:22
